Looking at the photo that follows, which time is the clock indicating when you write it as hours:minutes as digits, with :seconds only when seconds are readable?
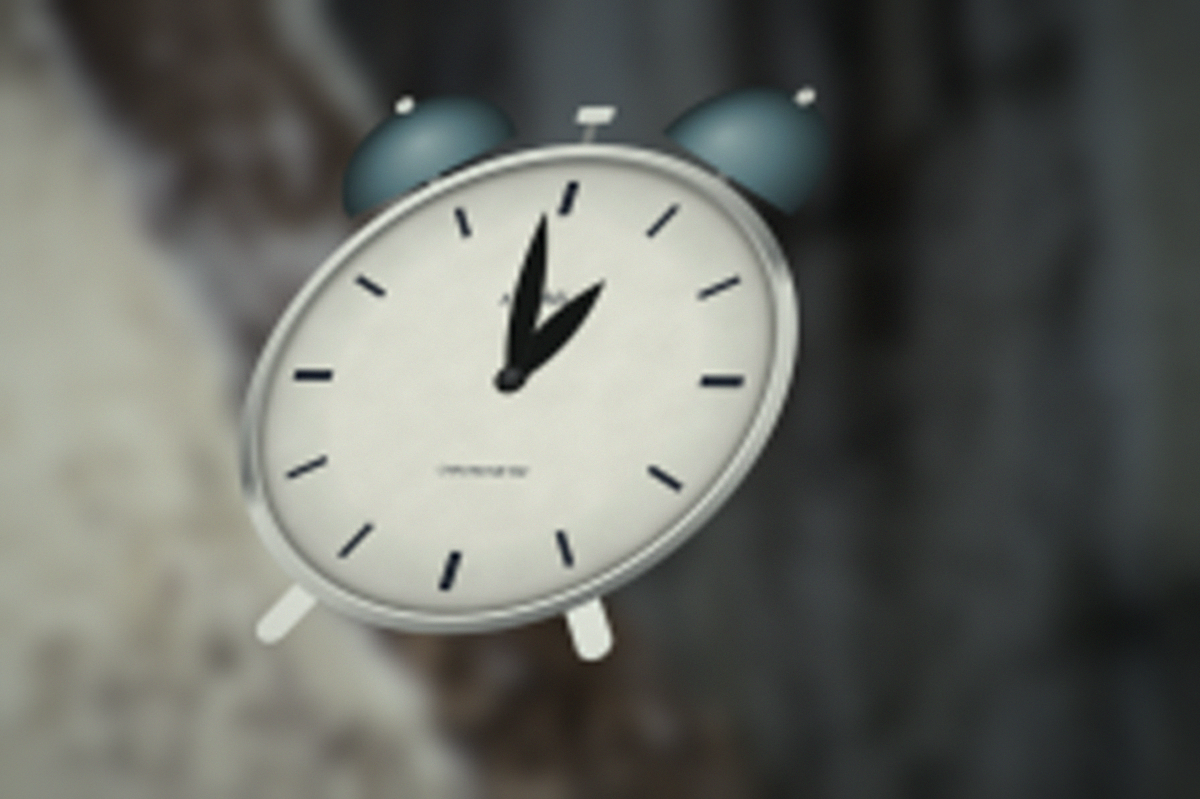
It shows 12:59
